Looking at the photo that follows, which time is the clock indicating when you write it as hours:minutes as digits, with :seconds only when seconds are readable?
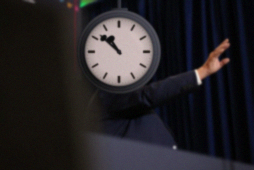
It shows 10:52
